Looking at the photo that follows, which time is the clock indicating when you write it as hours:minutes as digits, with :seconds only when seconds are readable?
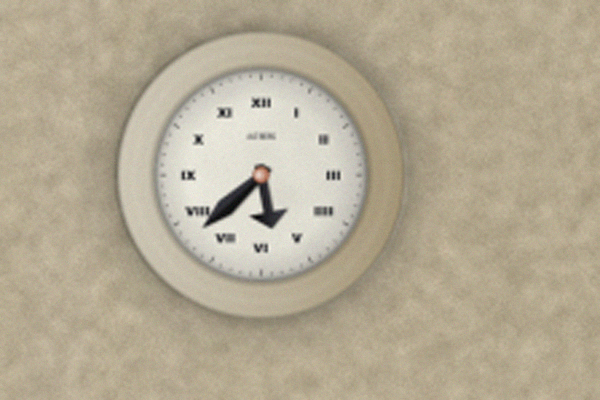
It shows 5:38
